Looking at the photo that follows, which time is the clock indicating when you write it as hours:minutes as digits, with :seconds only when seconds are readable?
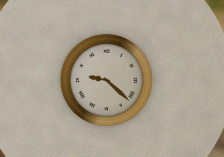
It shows 9:22
